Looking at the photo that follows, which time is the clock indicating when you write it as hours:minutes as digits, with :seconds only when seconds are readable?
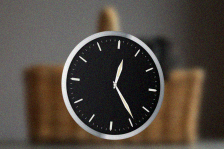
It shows 12:24
